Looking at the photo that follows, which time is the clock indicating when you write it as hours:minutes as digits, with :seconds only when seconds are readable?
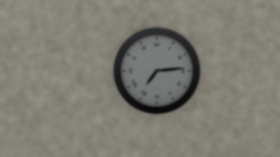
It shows 7:14
